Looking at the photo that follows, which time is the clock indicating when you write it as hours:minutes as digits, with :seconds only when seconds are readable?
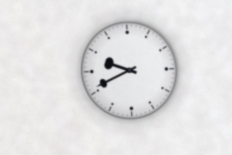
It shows 9:41
